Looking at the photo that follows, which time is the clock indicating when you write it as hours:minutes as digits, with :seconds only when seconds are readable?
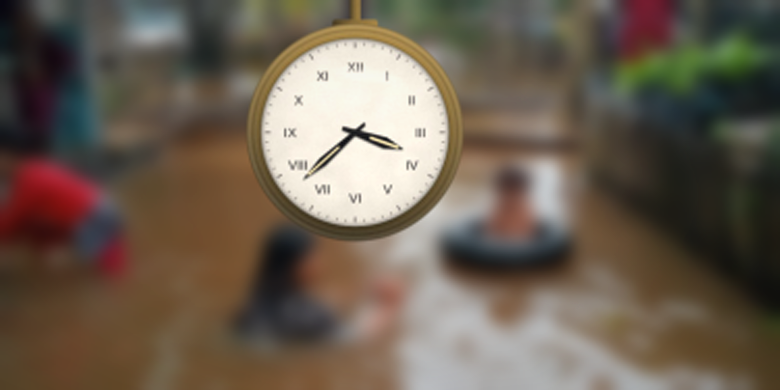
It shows 3:38
